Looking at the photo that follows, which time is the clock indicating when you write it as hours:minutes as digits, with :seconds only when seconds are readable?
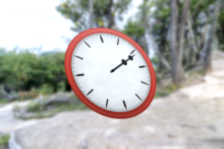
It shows 2:11
